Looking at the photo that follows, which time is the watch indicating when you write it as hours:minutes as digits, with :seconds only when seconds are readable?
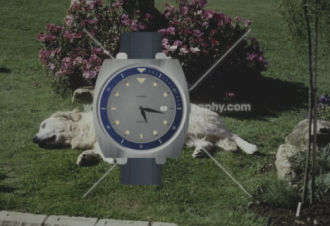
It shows 5:17
